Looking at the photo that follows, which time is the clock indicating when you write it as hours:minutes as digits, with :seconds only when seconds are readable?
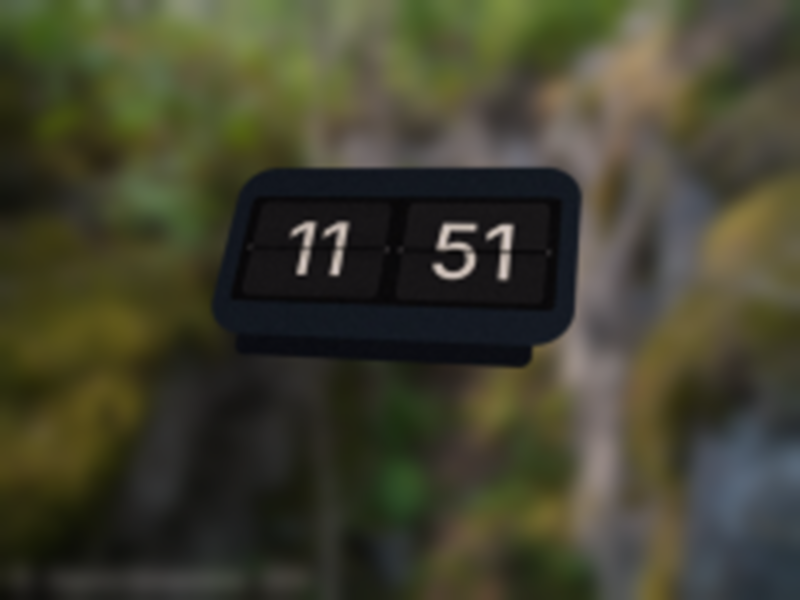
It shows 11:51
